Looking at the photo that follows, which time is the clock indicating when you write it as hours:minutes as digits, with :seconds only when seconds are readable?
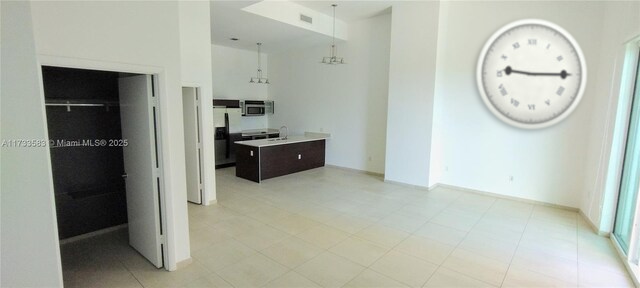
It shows 9:15
